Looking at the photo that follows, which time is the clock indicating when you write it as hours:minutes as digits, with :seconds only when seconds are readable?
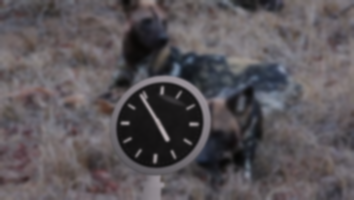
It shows 4:54
